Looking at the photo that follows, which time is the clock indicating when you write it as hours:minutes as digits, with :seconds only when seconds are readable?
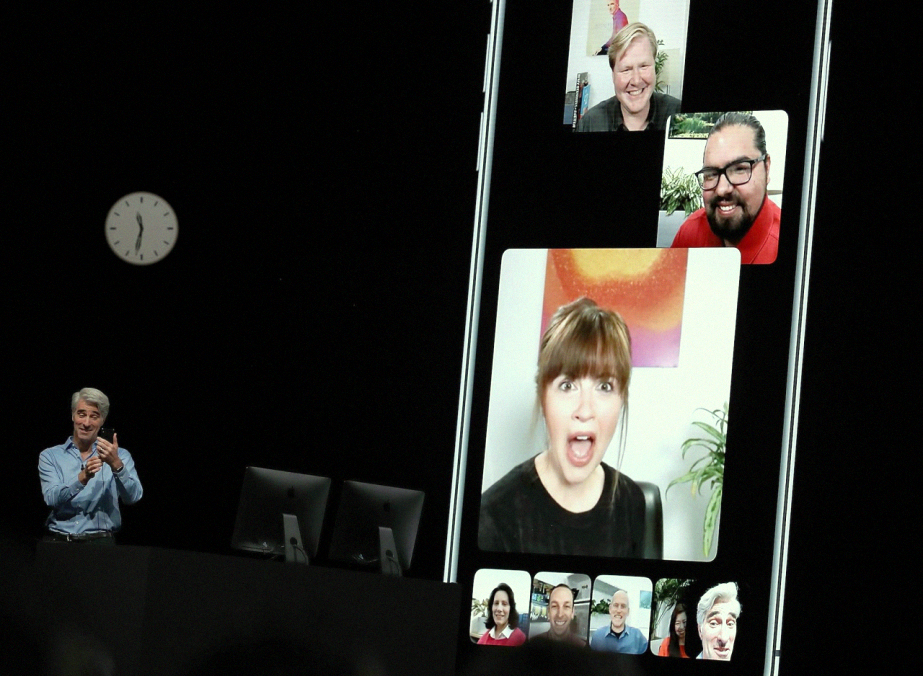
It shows 11:32
